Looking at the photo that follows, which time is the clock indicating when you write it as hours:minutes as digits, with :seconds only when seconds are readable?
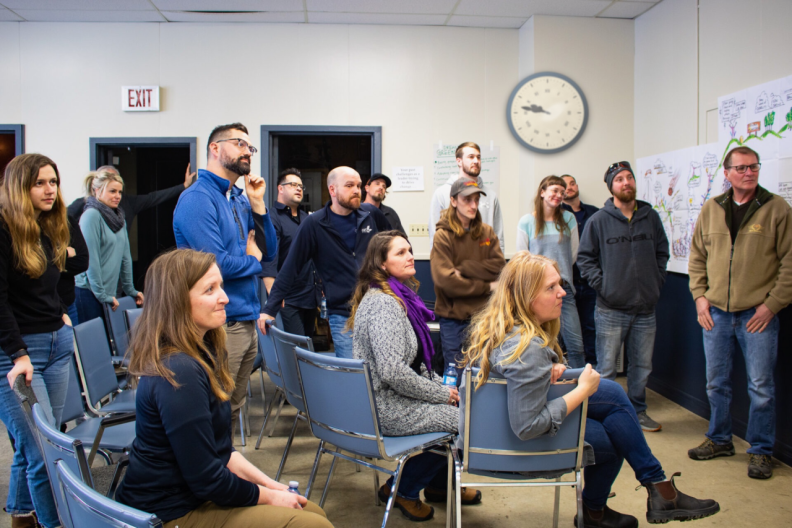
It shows 9:47
